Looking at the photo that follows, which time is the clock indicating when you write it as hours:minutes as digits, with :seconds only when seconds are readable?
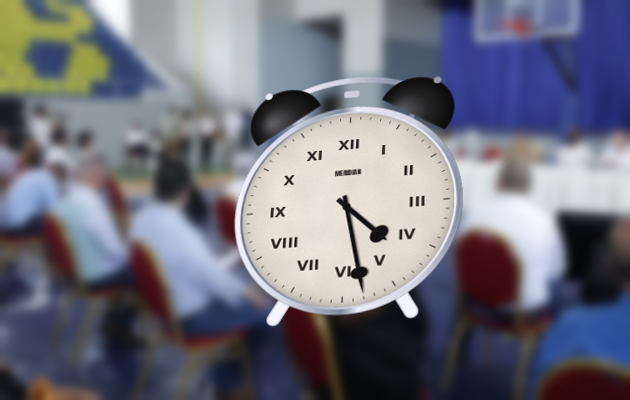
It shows 4:28
